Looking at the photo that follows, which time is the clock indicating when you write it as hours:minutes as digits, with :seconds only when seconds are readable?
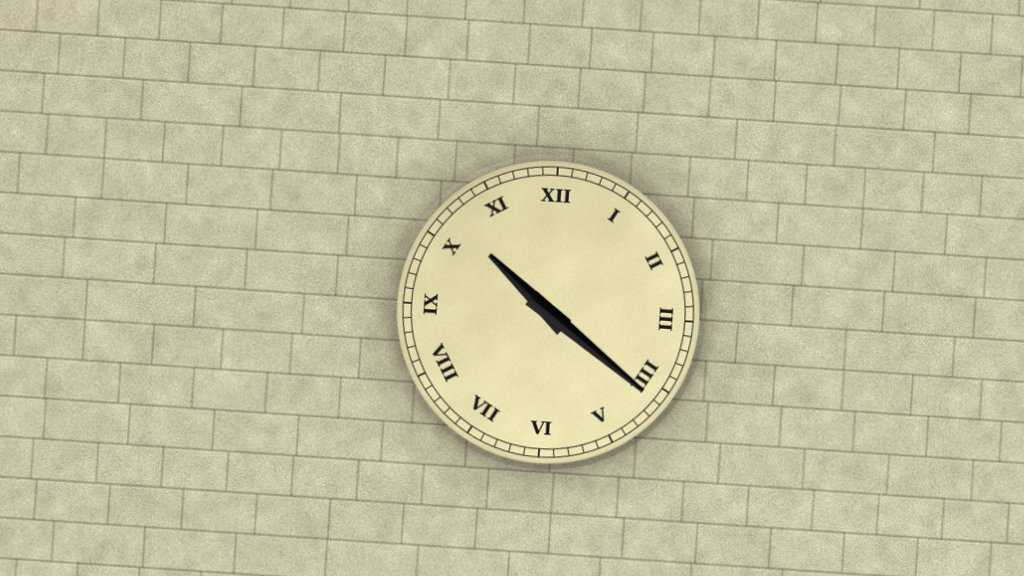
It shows 10:21
